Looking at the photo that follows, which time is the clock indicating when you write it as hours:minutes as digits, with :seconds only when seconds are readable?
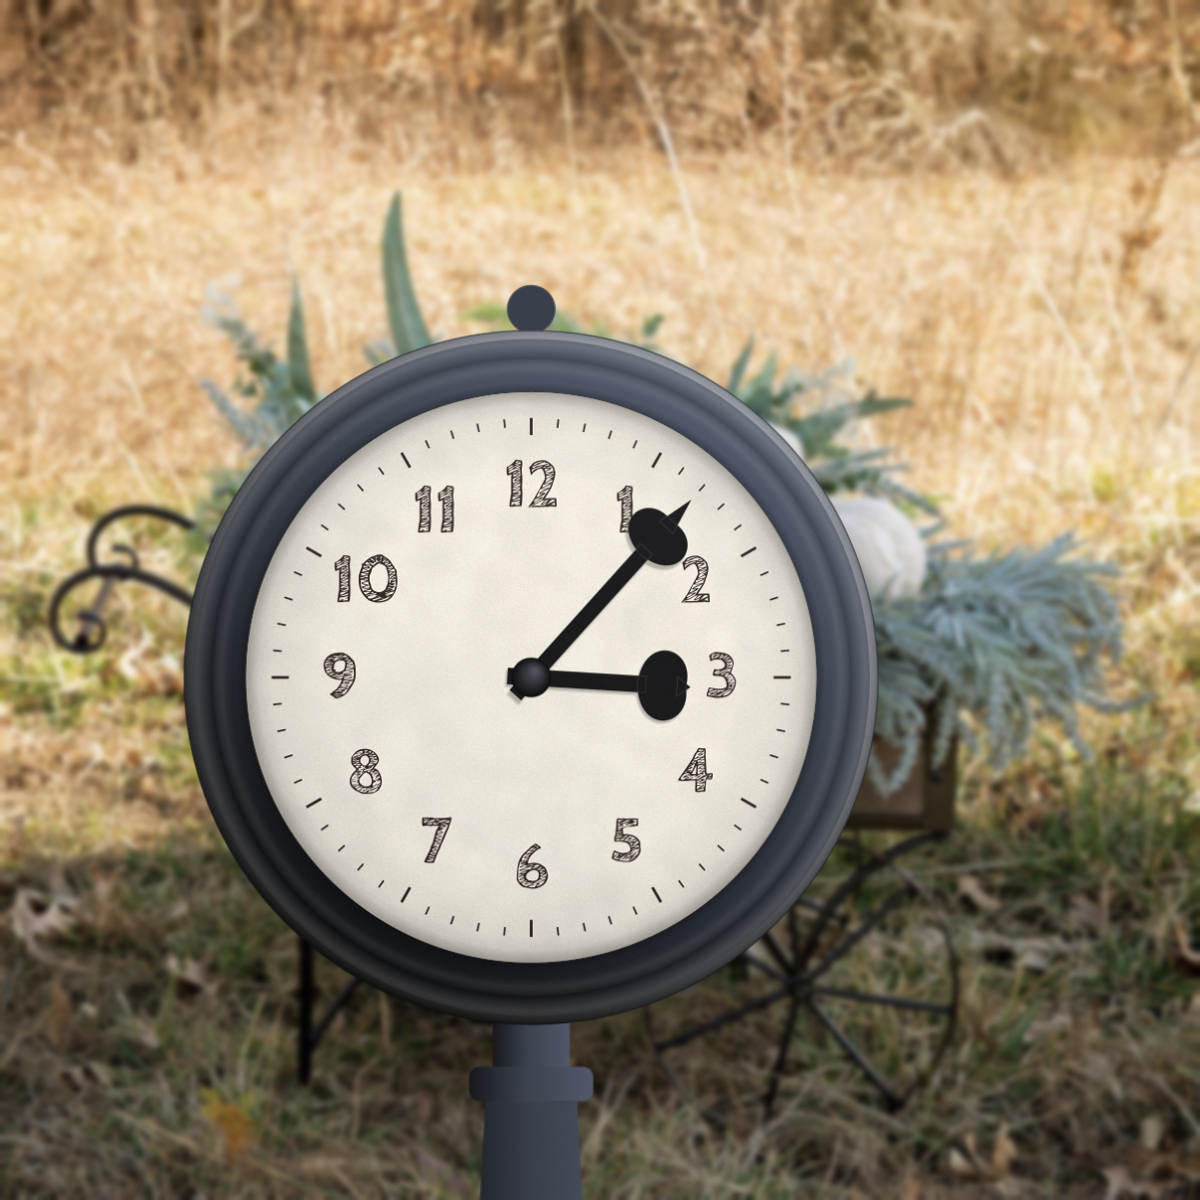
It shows 3:07
